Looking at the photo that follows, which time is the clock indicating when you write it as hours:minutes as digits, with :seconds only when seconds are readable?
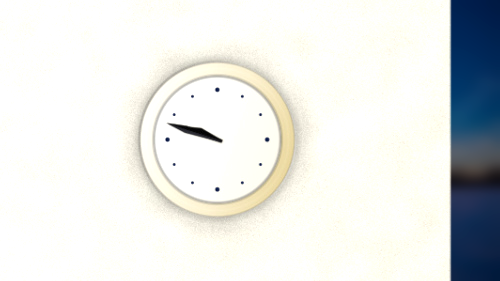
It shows 9:48
